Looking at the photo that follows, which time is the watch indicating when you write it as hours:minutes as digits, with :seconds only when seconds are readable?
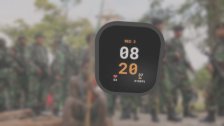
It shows 8:20
